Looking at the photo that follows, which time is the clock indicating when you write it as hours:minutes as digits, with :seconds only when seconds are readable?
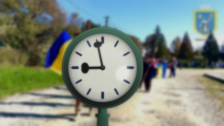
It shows 8:58
